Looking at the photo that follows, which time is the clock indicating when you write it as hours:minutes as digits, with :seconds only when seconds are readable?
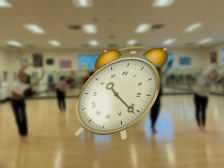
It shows 10:21
